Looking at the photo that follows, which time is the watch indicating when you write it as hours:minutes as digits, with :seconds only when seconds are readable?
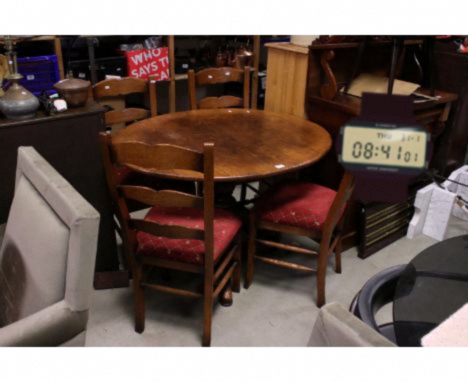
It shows 8:41
